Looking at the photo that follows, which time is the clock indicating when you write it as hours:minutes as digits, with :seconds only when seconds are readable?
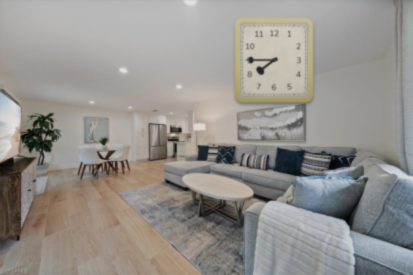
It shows 7:45
